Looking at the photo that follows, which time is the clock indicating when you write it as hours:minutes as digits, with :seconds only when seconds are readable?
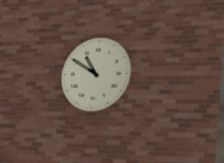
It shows 10:50
